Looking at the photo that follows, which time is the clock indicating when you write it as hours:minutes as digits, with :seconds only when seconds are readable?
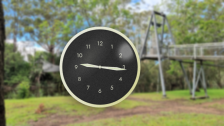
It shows 9:16
